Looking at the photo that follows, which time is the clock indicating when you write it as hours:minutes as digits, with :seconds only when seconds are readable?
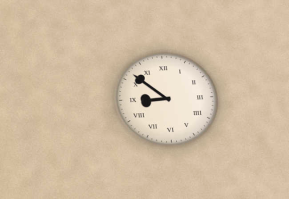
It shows 8:52
